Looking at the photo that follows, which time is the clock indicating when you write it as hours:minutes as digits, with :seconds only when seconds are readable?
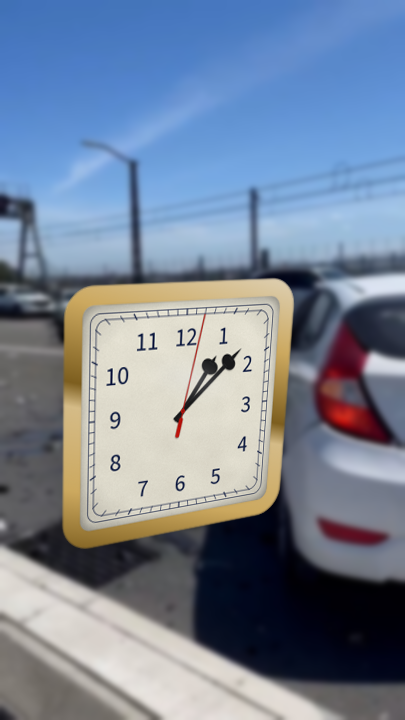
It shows 1:08:02
